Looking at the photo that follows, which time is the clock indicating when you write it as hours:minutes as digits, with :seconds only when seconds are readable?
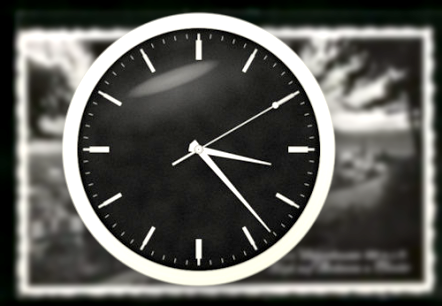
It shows 3:23:10
